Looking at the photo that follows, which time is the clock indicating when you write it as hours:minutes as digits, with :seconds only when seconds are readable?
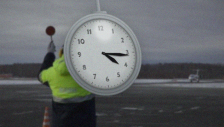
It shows 4:16
